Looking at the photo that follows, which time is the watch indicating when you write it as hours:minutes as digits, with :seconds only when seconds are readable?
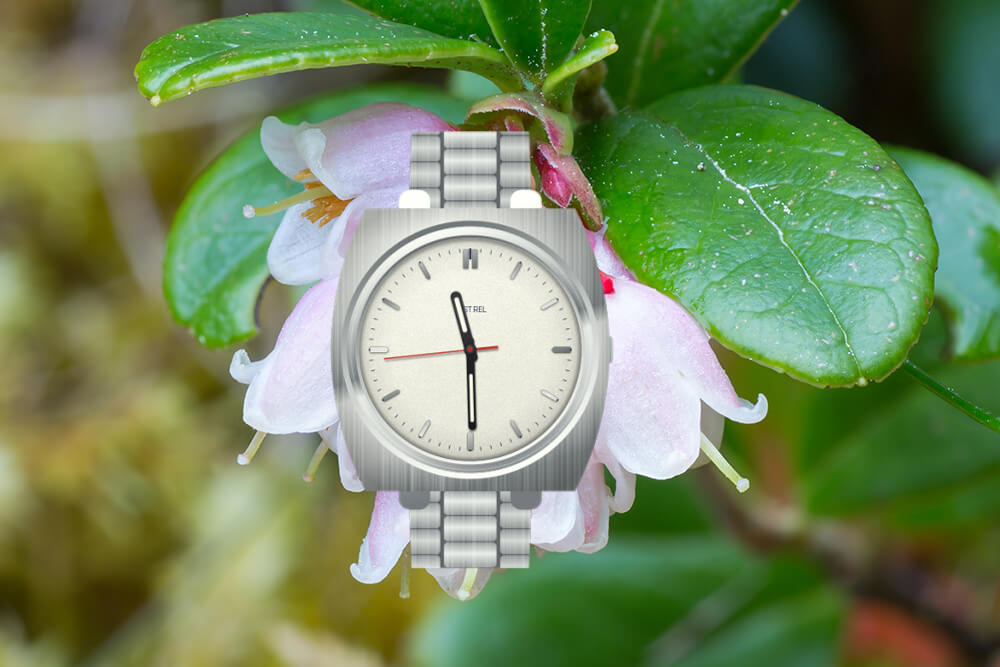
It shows 11:29:44
